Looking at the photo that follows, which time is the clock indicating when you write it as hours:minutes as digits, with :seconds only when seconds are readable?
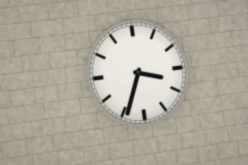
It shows 3:34
